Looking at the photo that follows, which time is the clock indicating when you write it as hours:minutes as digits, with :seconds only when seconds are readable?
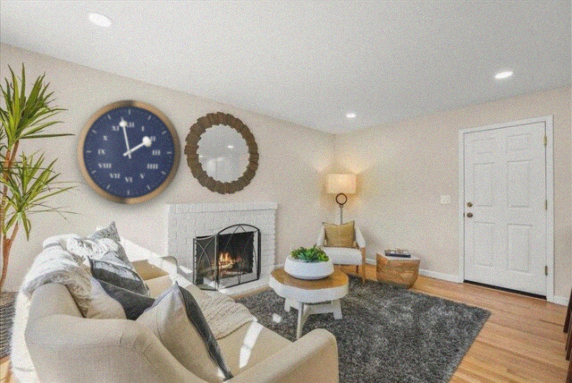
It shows 1:58
